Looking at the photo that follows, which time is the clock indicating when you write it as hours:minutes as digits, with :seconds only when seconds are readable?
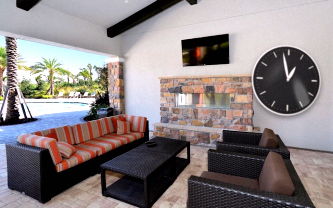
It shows 12:58
